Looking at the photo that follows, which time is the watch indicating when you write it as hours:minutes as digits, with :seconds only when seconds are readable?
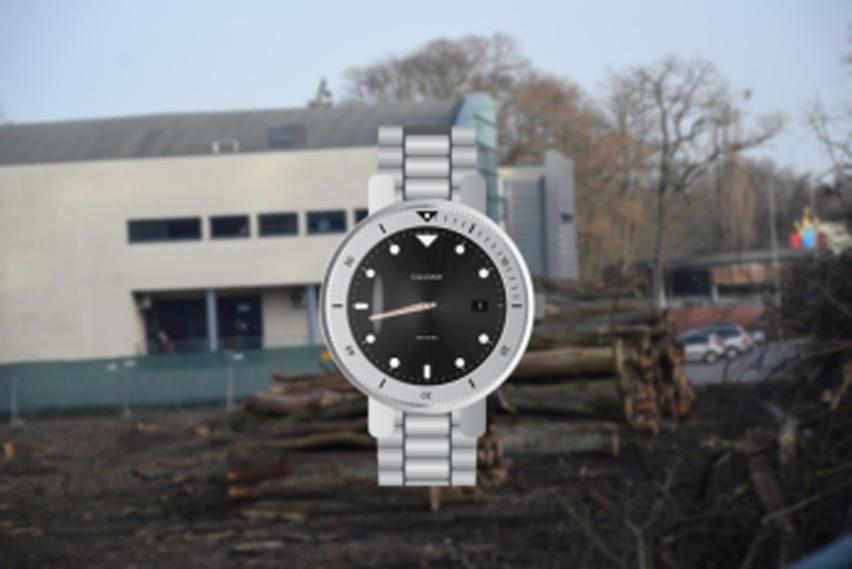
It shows 8:43
